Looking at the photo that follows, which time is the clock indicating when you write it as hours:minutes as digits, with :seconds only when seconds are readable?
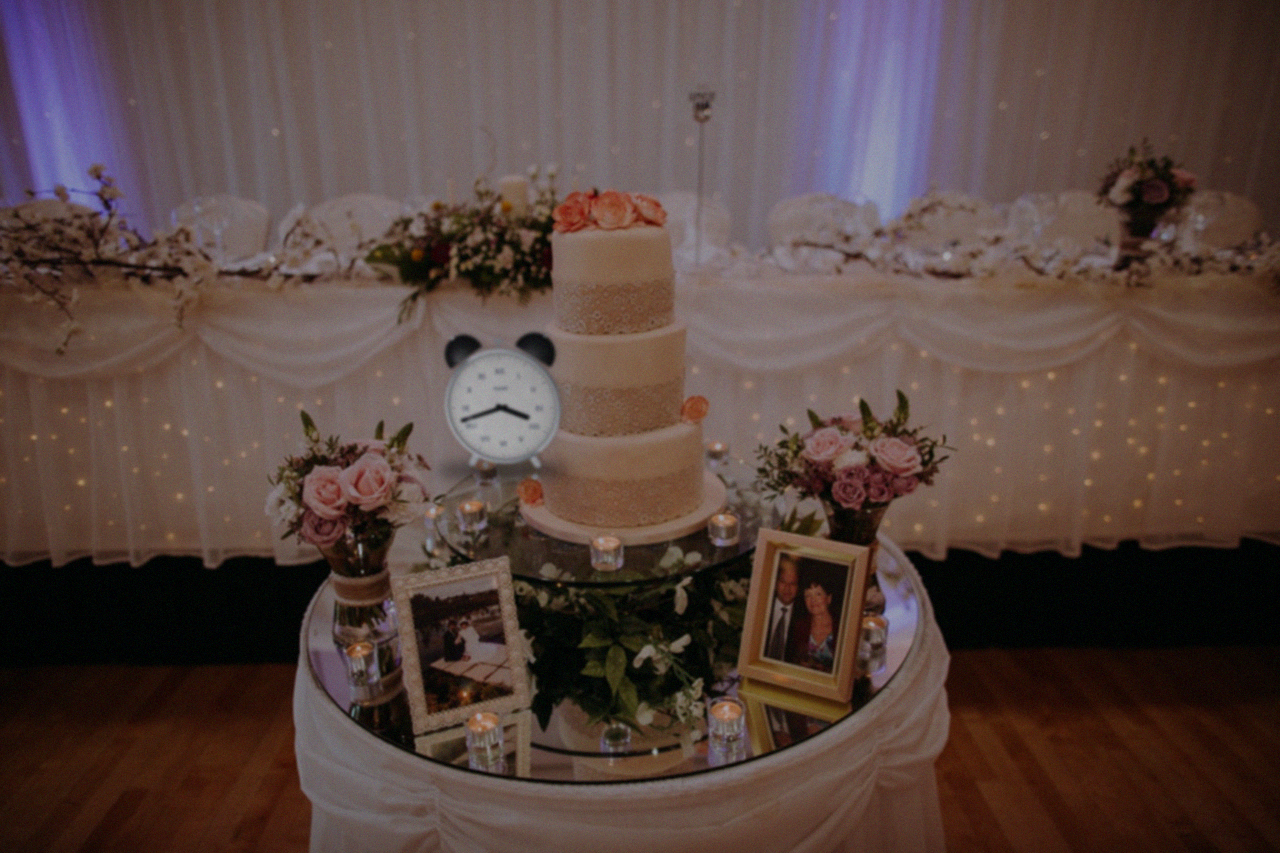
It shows 3:42
